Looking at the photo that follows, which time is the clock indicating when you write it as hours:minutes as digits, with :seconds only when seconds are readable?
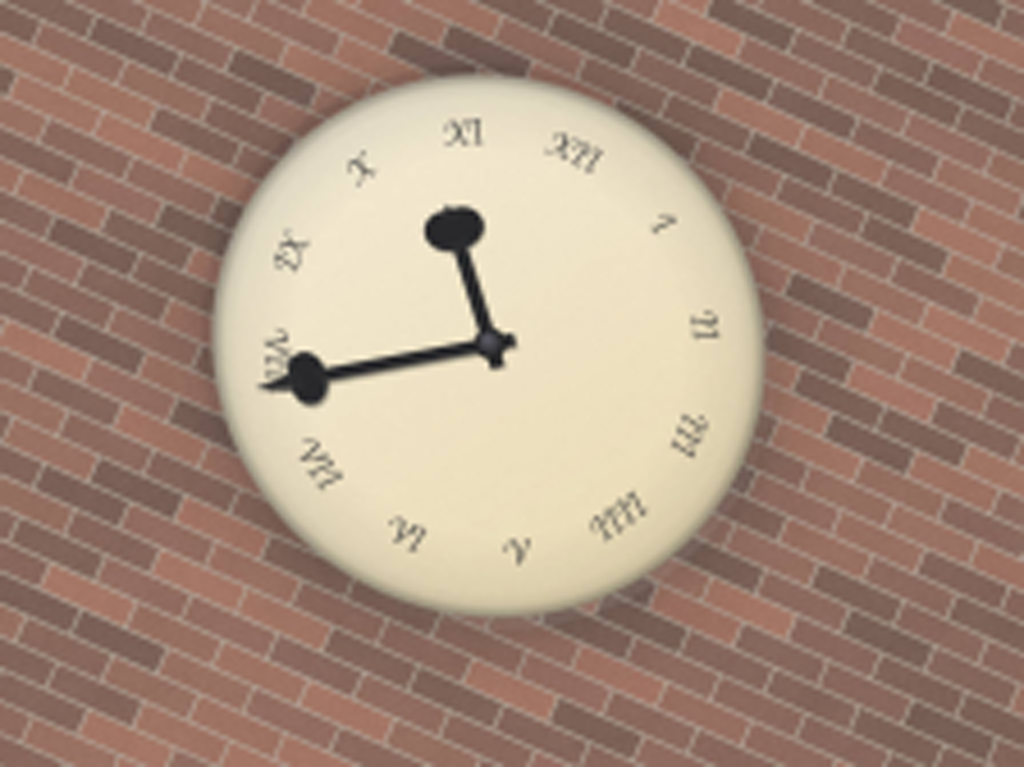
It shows 10:39
